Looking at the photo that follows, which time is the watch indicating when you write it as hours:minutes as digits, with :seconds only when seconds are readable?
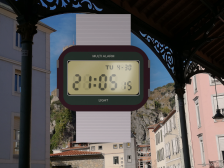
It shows 21:05:15
